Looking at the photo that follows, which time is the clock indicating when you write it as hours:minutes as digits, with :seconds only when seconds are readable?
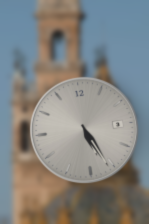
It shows 5:26
